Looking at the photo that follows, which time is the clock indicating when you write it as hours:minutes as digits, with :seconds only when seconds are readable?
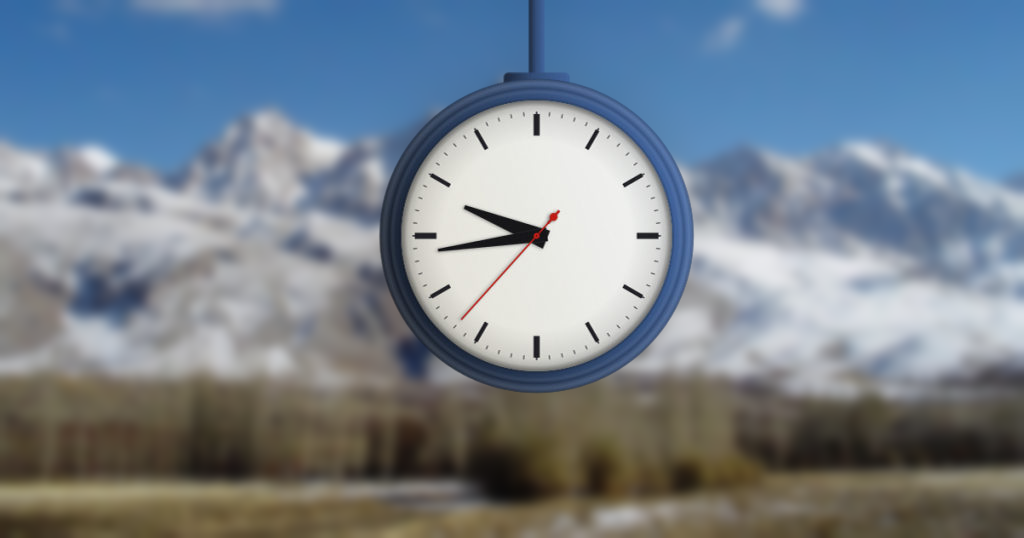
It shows 9:43:37
